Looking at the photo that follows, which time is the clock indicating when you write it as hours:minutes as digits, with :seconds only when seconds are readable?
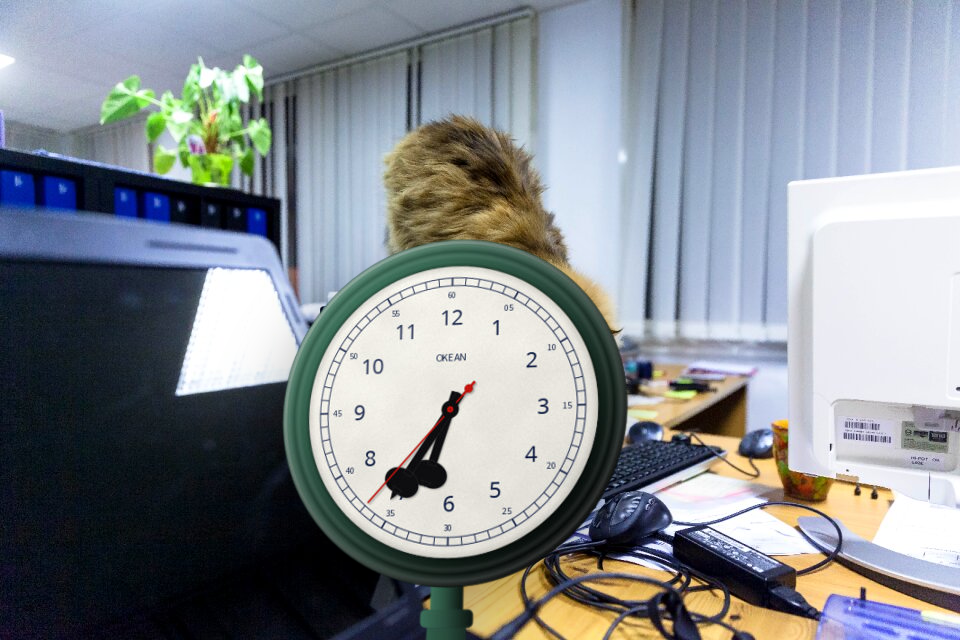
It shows 6:35:37
